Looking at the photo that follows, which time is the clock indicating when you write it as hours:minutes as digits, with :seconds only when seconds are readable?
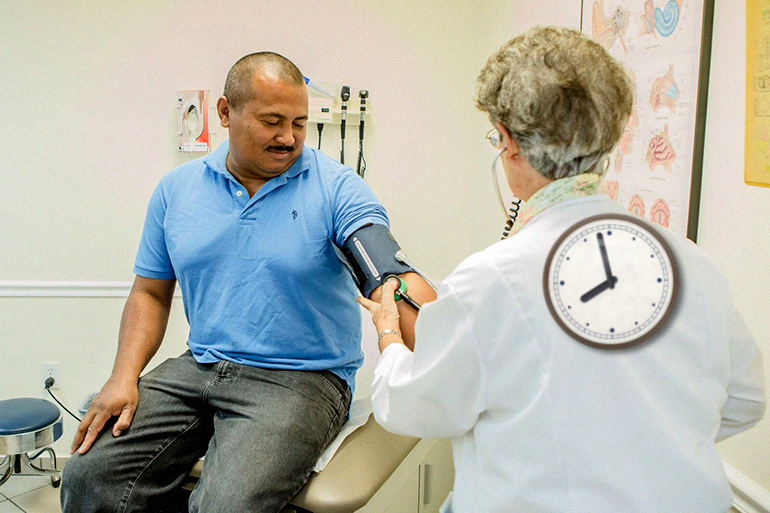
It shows 7:58
